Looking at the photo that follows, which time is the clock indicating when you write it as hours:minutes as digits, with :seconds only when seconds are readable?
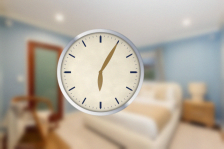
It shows 6:05
